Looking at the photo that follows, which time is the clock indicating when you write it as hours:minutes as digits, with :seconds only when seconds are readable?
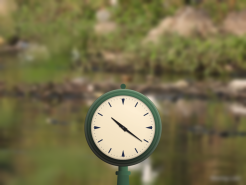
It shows 10:21
